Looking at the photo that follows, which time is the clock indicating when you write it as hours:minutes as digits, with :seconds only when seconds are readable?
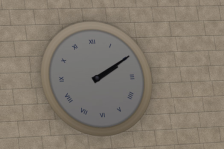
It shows 2:10
